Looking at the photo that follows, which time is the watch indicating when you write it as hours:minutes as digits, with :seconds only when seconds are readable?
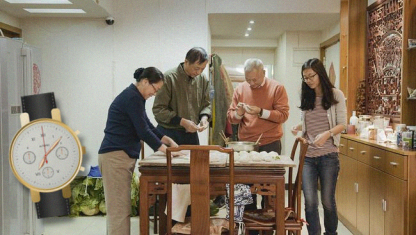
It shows 7:08
